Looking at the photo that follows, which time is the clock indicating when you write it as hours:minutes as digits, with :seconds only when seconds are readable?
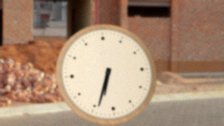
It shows 6:34
